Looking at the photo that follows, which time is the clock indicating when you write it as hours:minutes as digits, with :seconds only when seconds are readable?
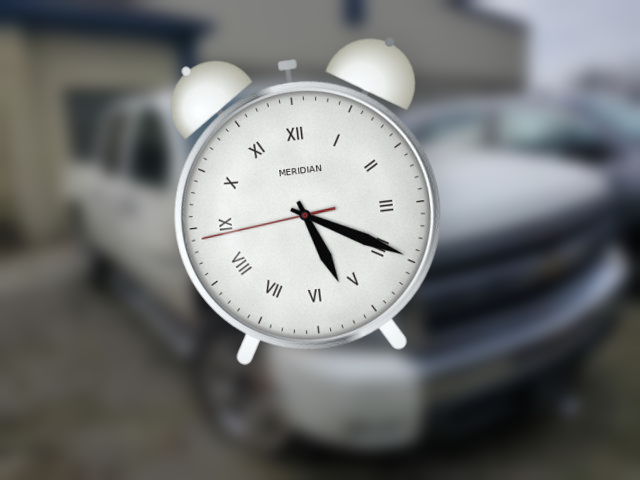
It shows 5:19:44
